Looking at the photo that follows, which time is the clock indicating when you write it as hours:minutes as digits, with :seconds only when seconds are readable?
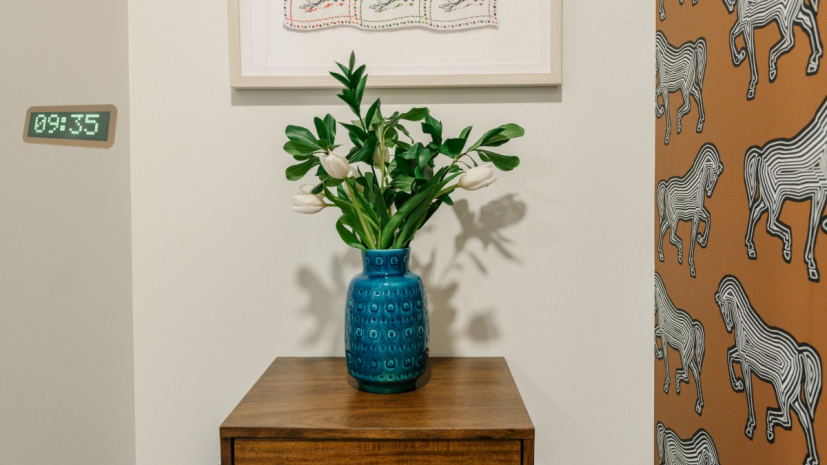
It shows 9:35
